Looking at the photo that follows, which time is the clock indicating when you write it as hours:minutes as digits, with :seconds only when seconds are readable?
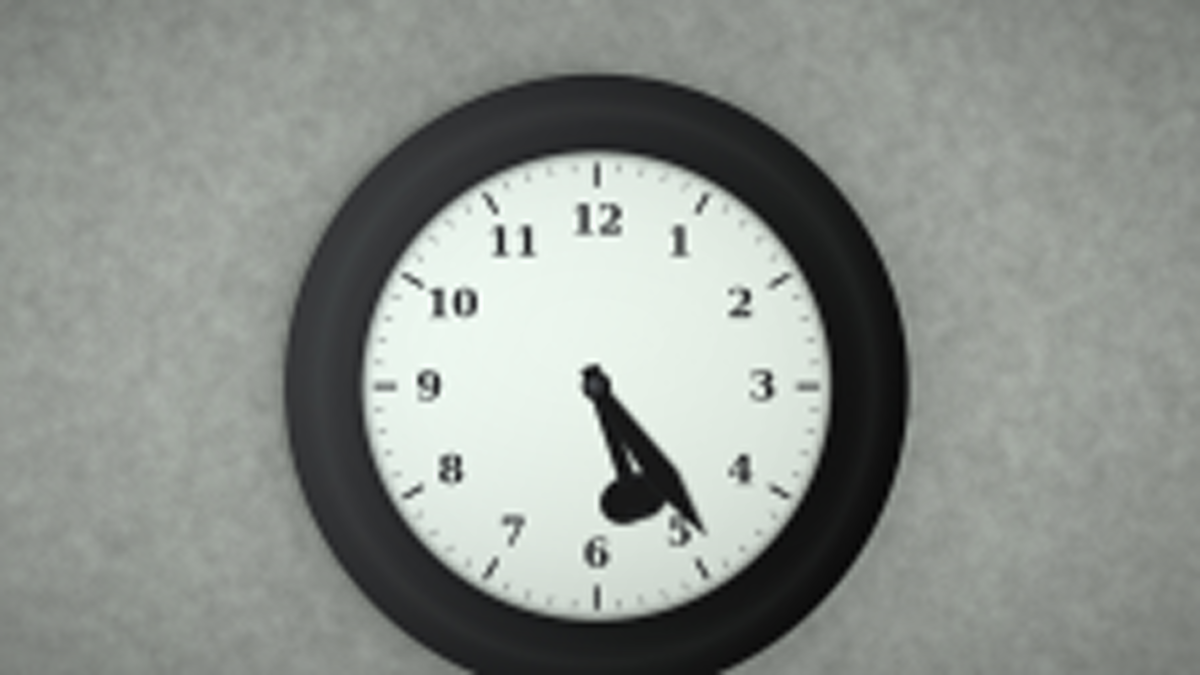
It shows 5:24
